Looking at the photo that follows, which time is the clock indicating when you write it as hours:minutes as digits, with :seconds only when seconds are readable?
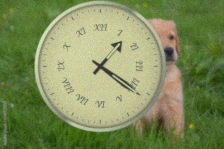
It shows 1:21
